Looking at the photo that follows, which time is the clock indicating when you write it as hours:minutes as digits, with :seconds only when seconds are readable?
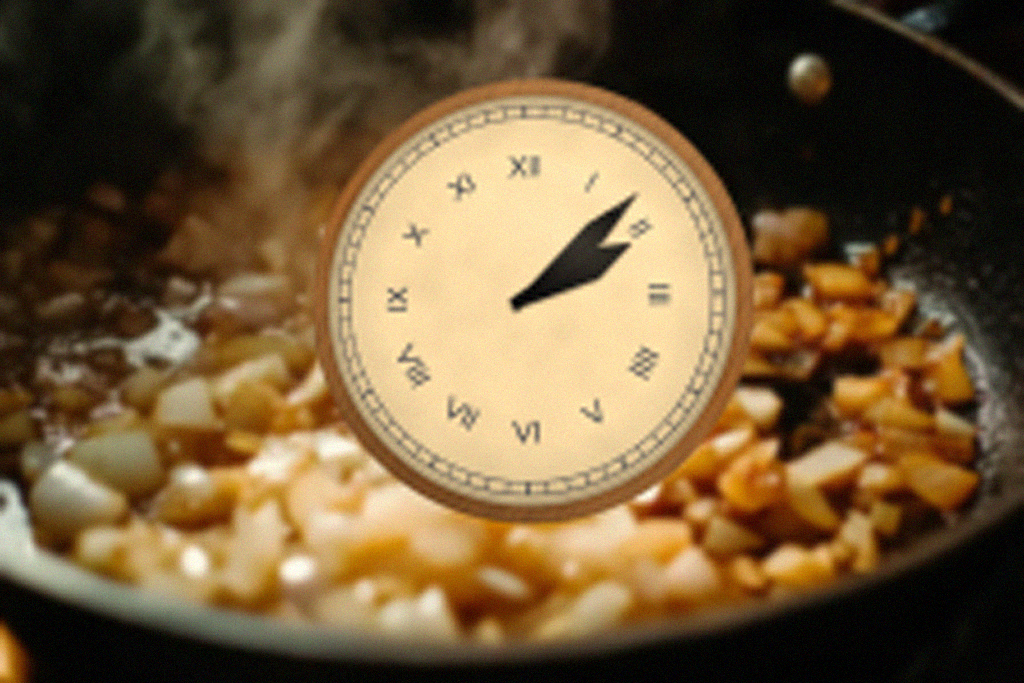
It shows 2:08
